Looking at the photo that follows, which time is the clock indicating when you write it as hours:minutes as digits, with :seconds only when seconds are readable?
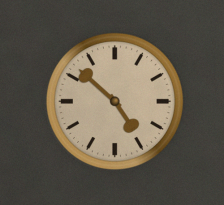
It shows 4:52
